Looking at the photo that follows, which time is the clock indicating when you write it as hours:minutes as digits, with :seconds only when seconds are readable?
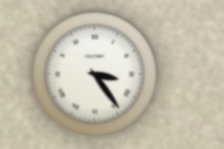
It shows 3:24
